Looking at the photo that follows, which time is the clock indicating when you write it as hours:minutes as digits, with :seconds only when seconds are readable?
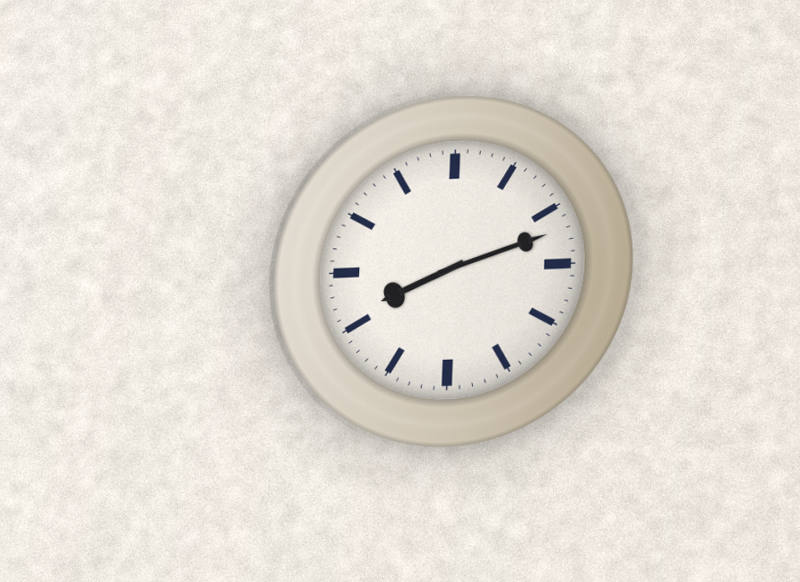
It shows 8:12
